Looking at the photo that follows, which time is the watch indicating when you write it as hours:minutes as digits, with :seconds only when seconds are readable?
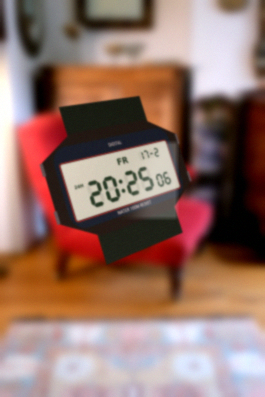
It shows 20:25:06
